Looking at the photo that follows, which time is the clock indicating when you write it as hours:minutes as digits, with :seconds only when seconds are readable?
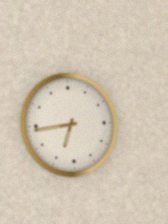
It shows 6:44
